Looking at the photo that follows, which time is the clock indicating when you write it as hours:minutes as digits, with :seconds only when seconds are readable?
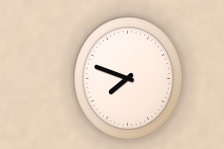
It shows 7:48
